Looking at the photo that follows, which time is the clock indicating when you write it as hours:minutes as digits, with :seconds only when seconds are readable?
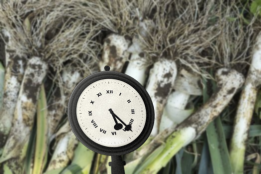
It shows 5:23
